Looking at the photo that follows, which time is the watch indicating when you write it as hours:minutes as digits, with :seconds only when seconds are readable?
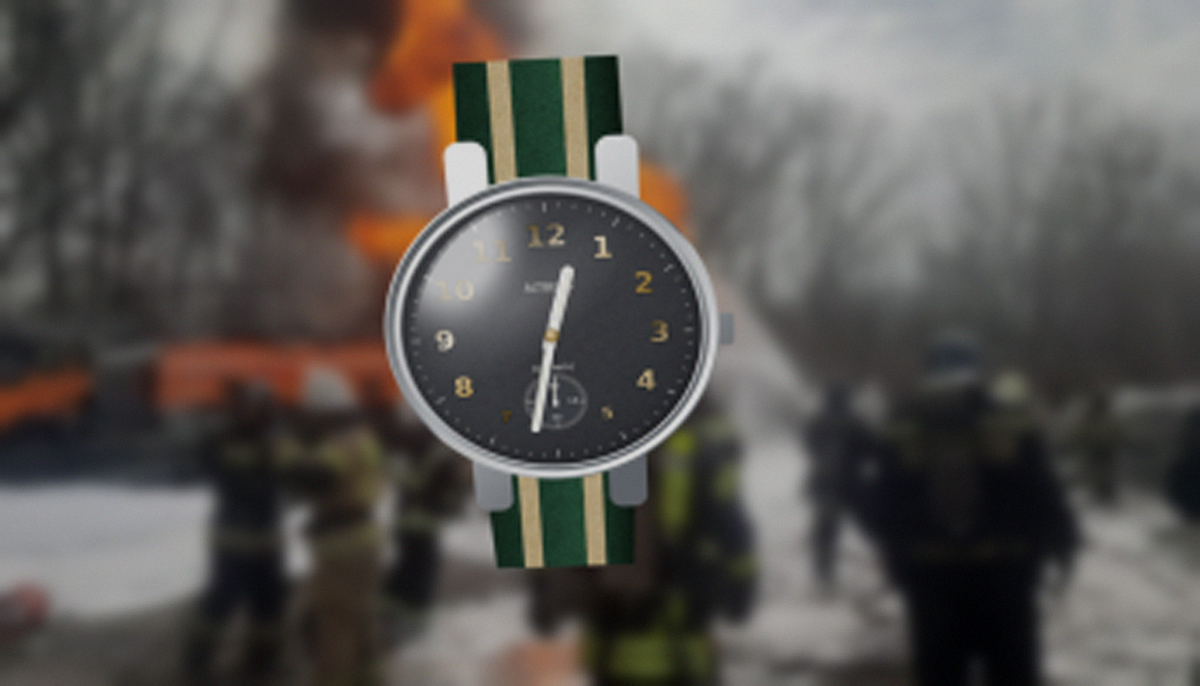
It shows 12:32
